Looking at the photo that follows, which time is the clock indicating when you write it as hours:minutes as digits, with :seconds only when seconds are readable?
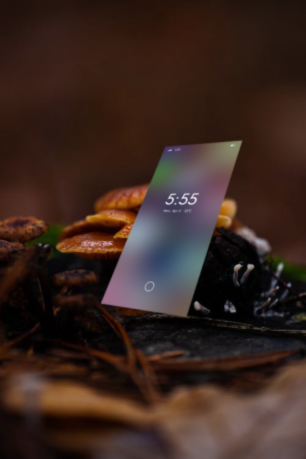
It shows 5:55
